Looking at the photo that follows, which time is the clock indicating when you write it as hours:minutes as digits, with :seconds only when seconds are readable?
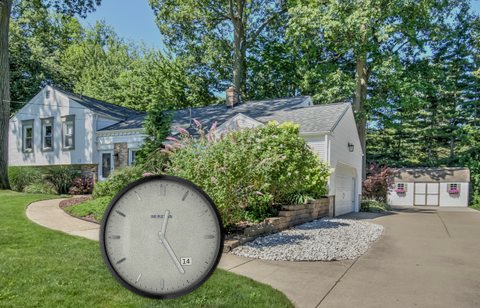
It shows 12:25
